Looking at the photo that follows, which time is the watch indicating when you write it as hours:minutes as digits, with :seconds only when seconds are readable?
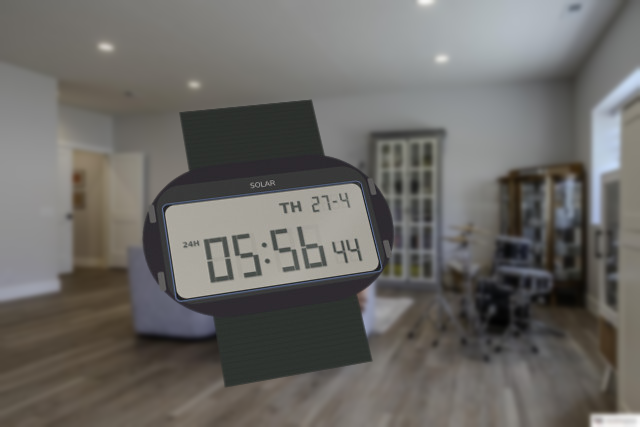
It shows 5:56:44
